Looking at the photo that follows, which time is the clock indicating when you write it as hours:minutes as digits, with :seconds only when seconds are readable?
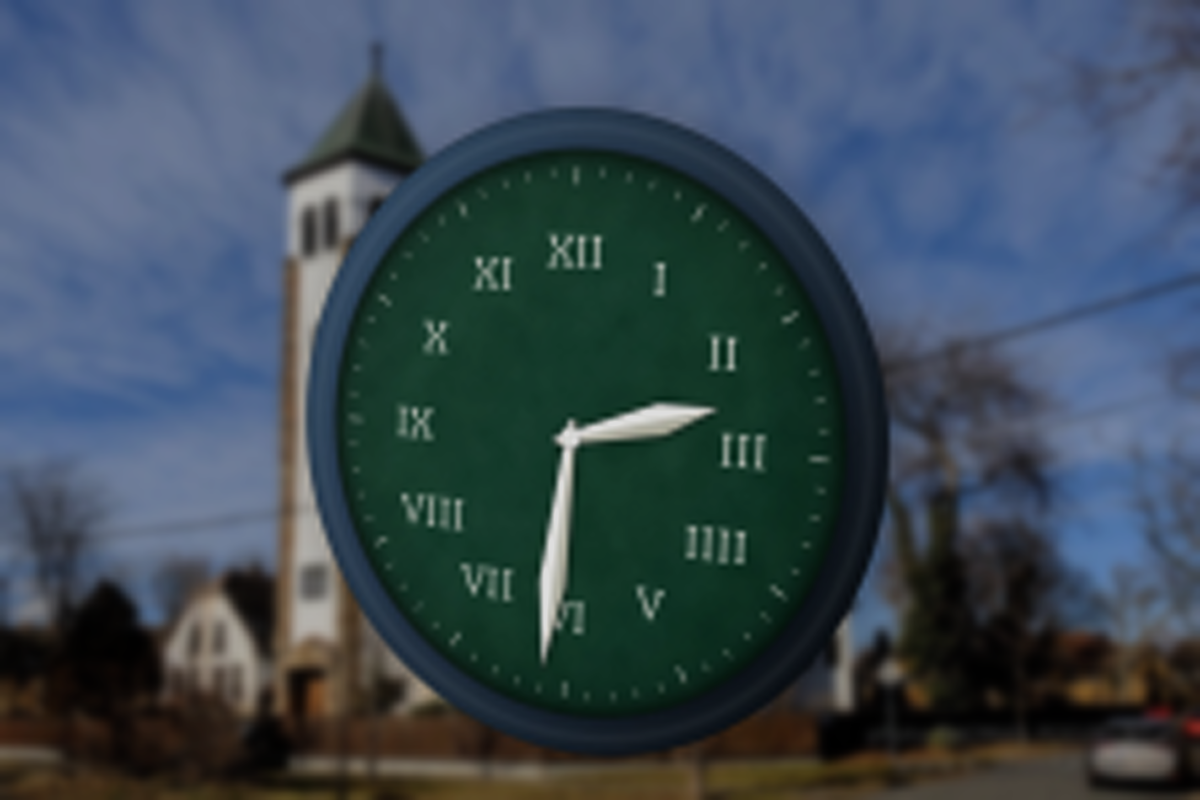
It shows 2:31
